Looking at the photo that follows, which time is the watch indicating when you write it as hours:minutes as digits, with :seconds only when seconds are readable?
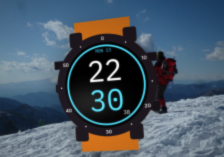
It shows 22:30
